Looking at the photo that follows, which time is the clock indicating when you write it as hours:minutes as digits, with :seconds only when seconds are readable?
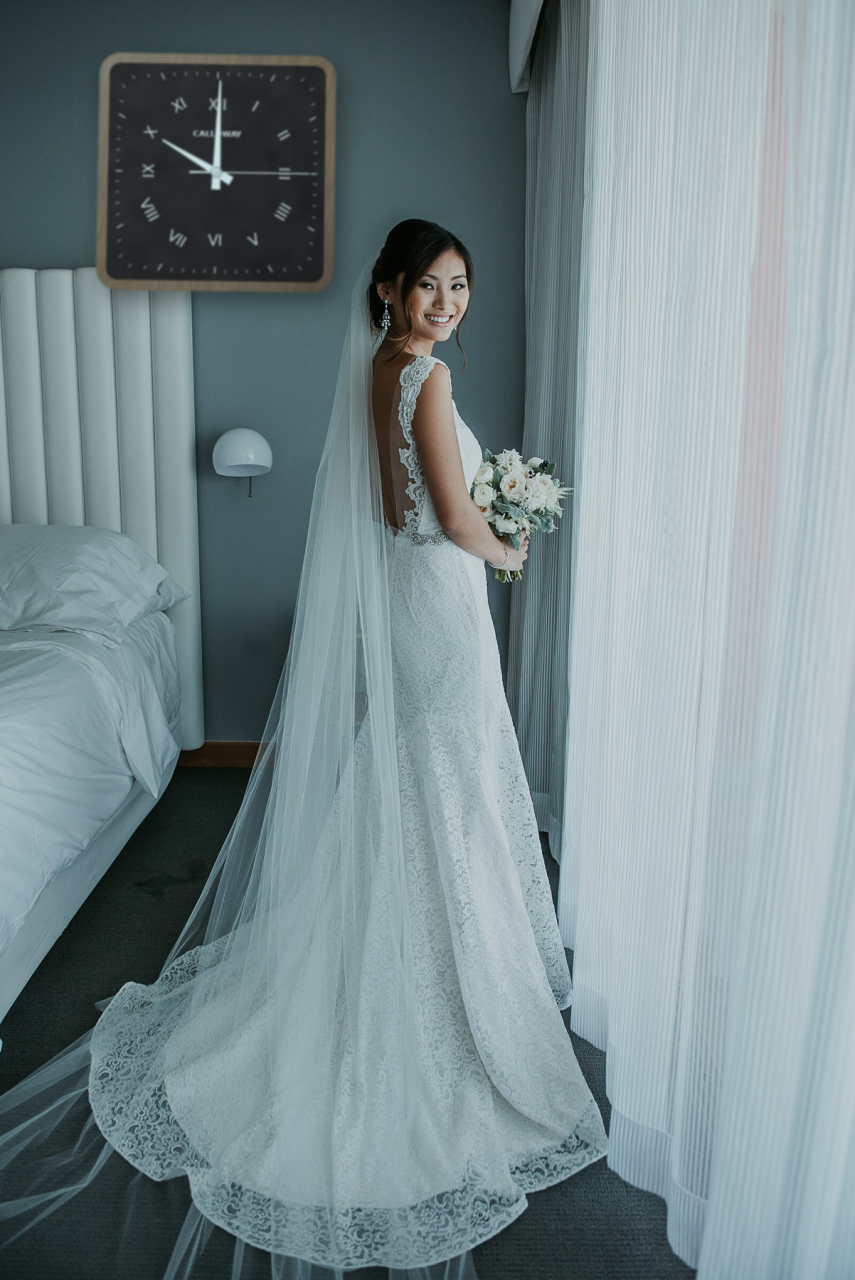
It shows 10:00:15
